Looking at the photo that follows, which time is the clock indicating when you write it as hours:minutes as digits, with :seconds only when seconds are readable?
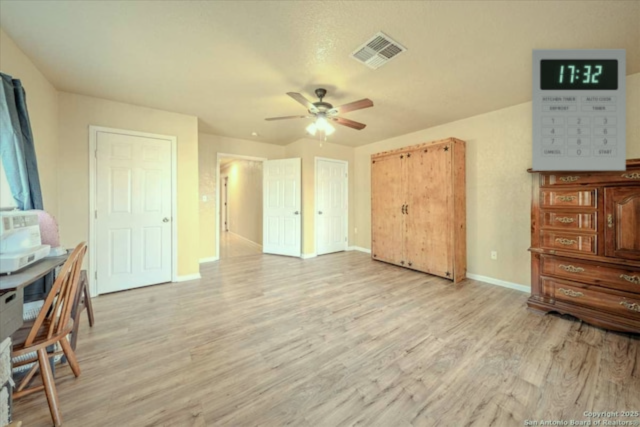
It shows 17:32
